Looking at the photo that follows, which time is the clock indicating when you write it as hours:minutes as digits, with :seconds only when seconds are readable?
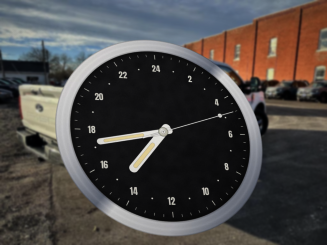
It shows 14:43:12
